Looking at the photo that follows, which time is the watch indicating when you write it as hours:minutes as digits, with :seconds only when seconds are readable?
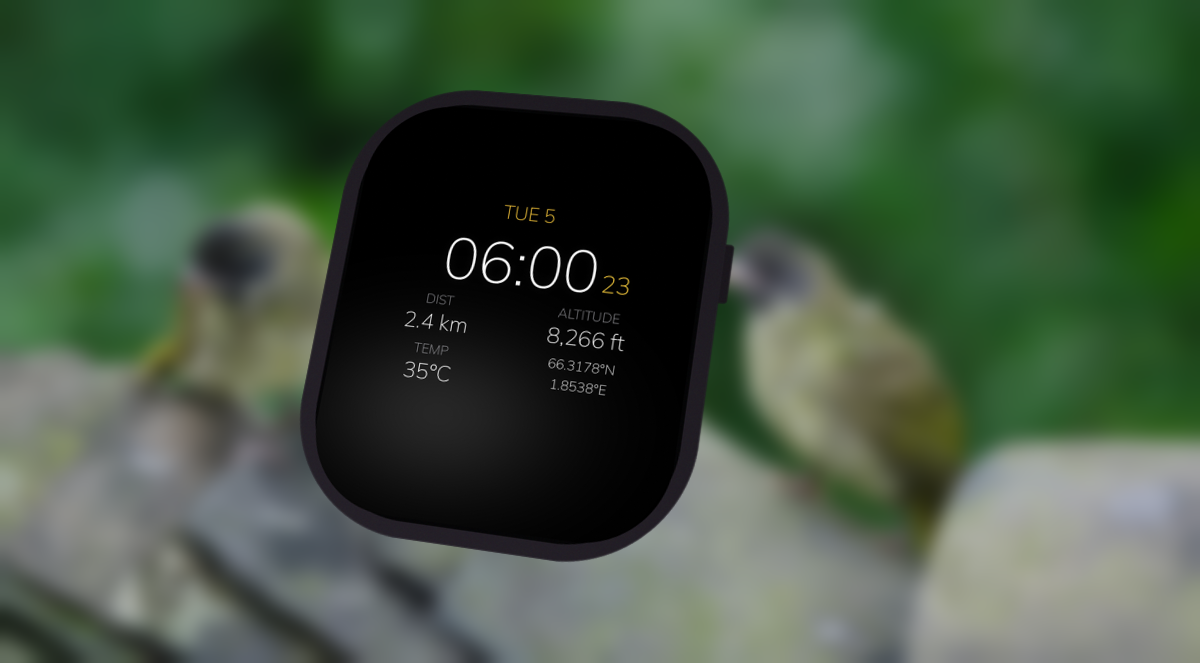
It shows 6:00:23
